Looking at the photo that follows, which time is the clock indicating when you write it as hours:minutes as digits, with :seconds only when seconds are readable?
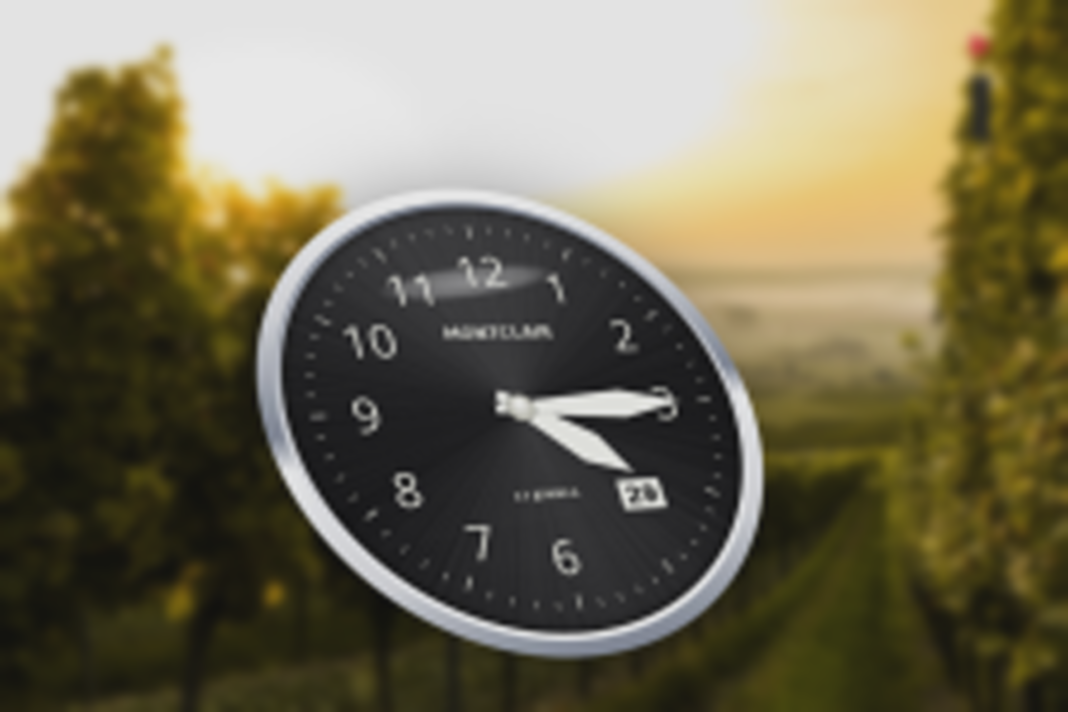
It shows 4:15
